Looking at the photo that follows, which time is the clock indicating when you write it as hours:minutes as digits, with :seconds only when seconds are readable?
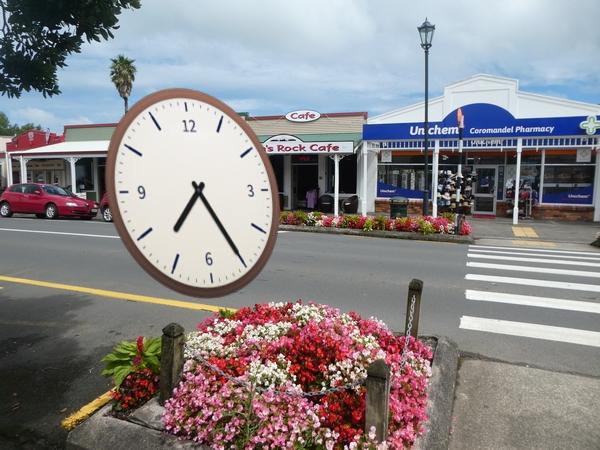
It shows 7:25
